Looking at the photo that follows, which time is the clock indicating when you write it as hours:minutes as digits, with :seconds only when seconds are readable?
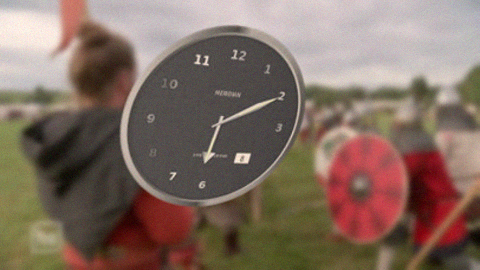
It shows 6:10
